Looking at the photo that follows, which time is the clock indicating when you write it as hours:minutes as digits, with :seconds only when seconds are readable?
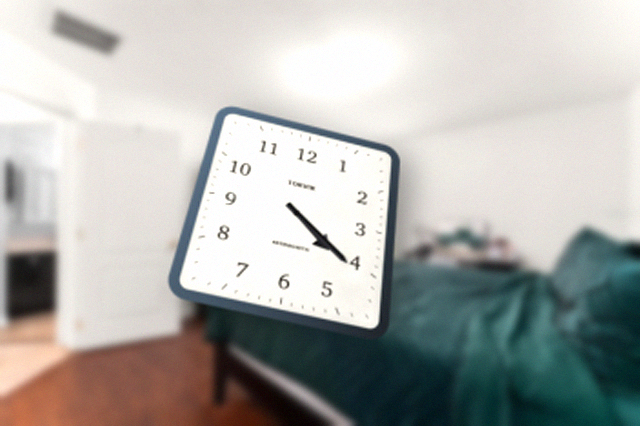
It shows 4:21
